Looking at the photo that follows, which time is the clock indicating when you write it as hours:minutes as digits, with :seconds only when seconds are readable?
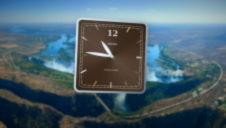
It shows 10:46
